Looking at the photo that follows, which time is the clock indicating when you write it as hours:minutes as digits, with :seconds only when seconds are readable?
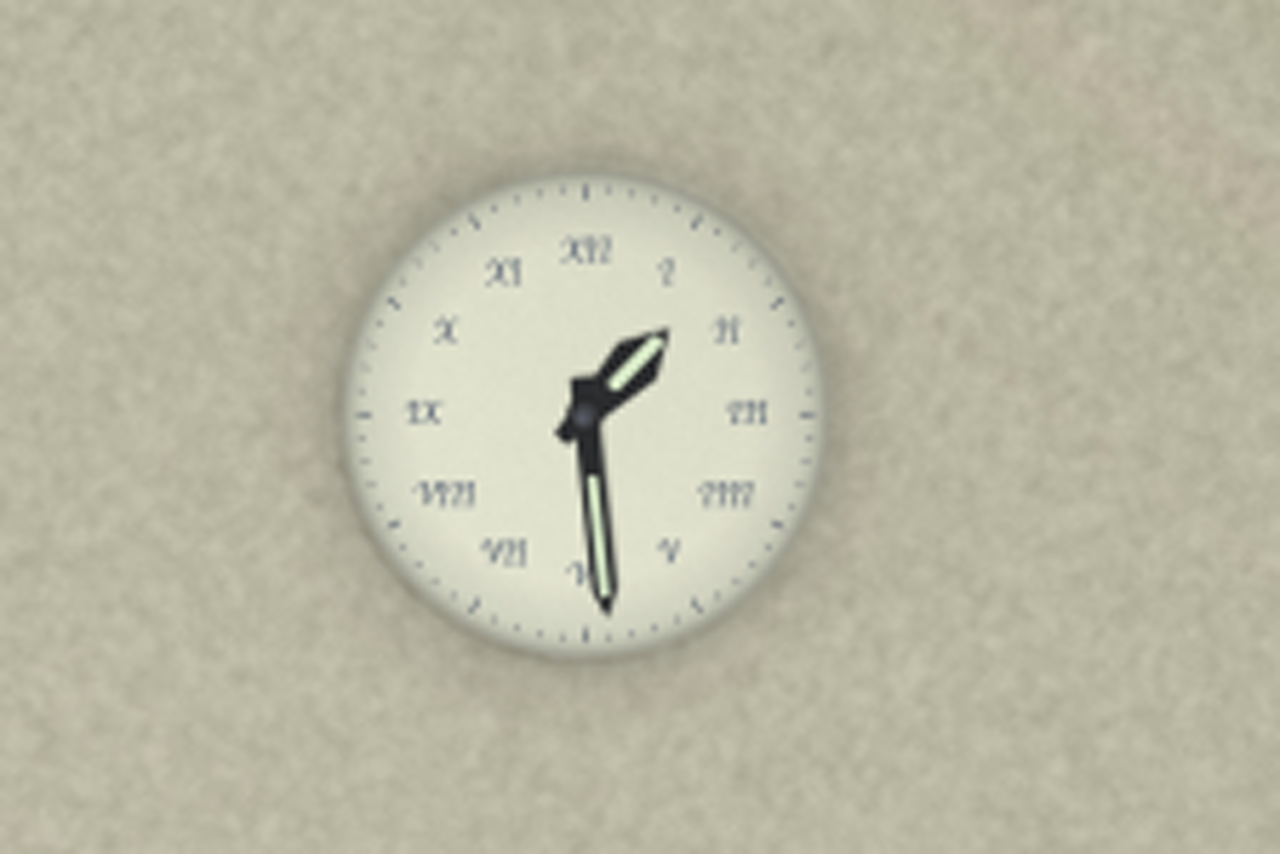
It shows 1:29
